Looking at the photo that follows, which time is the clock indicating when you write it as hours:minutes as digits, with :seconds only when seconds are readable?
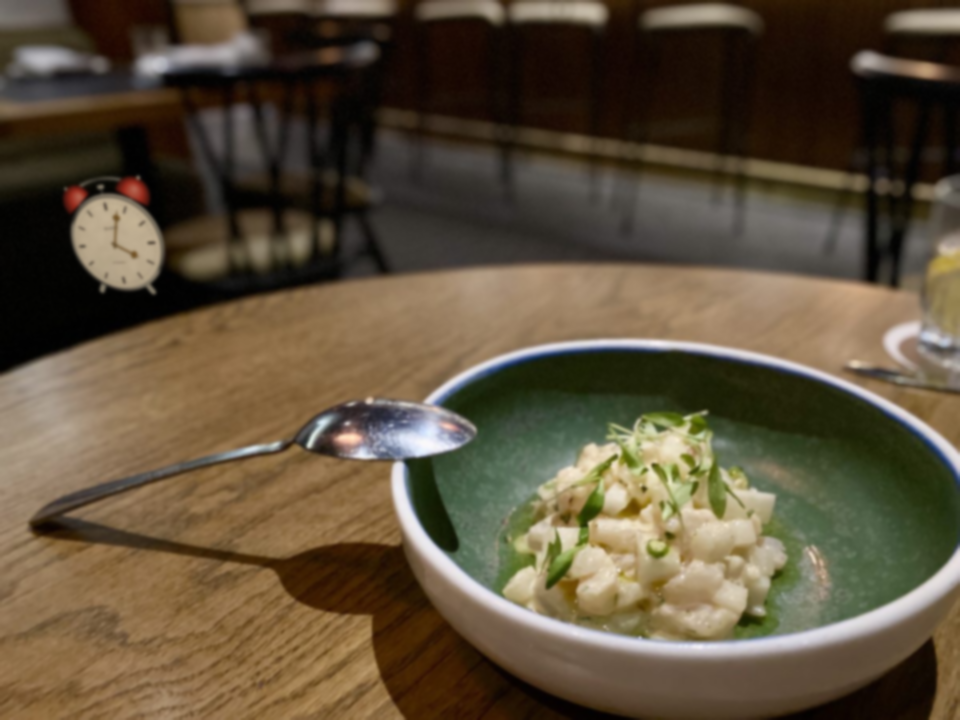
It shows 4:03
